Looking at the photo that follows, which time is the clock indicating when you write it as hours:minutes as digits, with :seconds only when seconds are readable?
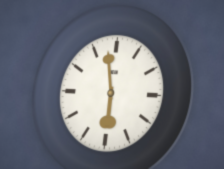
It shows 5:58
